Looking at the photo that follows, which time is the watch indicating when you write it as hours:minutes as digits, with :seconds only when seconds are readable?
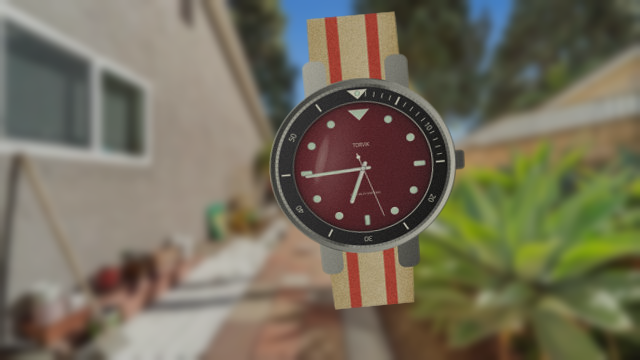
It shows 6:44:27
